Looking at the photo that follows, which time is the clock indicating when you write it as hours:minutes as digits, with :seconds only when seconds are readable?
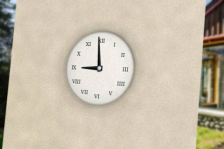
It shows 8:59
